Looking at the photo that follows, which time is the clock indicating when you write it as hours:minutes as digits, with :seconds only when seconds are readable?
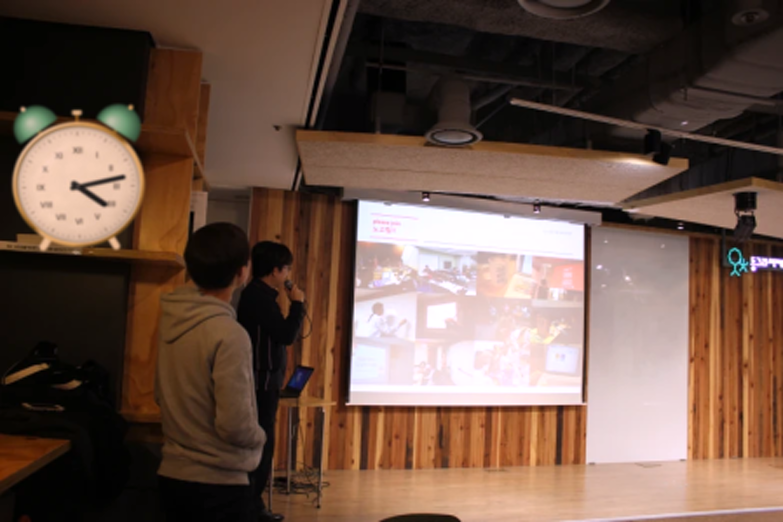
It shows 4:13
